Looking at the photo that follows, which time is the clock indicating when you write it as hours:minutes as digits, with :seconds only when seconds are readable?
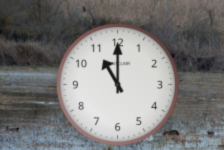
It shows 11:00
